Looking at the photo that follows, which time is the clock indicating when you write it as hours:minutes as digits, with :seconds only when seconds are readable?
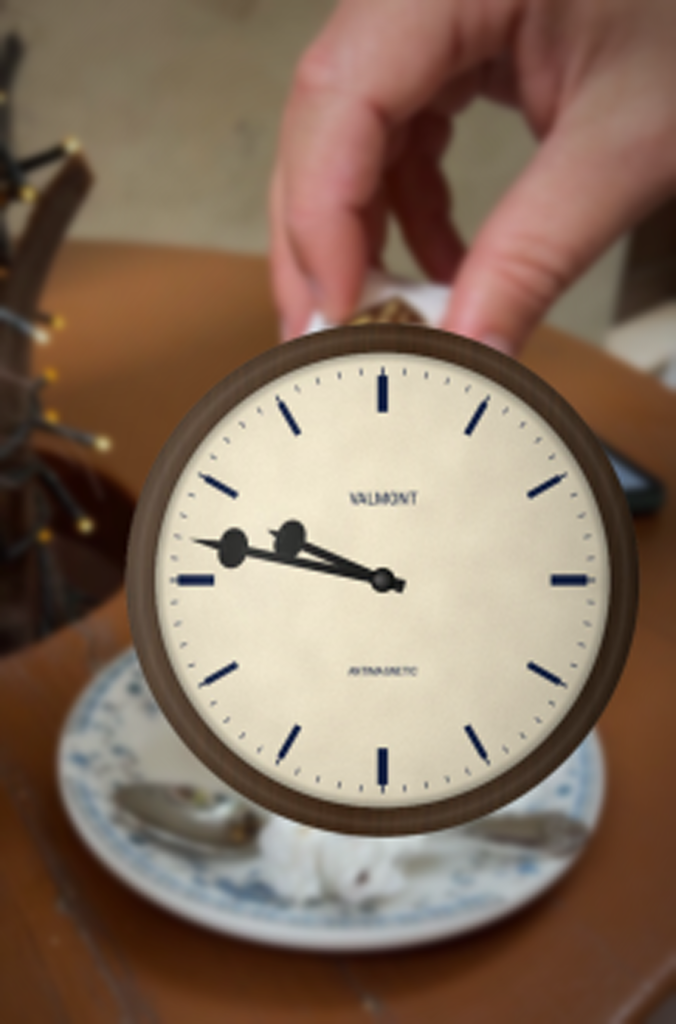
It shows 9:47
